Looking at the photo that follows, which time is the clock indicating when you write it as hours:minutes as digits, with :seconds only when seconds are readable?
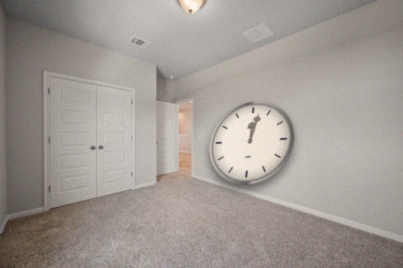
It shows 12:02
